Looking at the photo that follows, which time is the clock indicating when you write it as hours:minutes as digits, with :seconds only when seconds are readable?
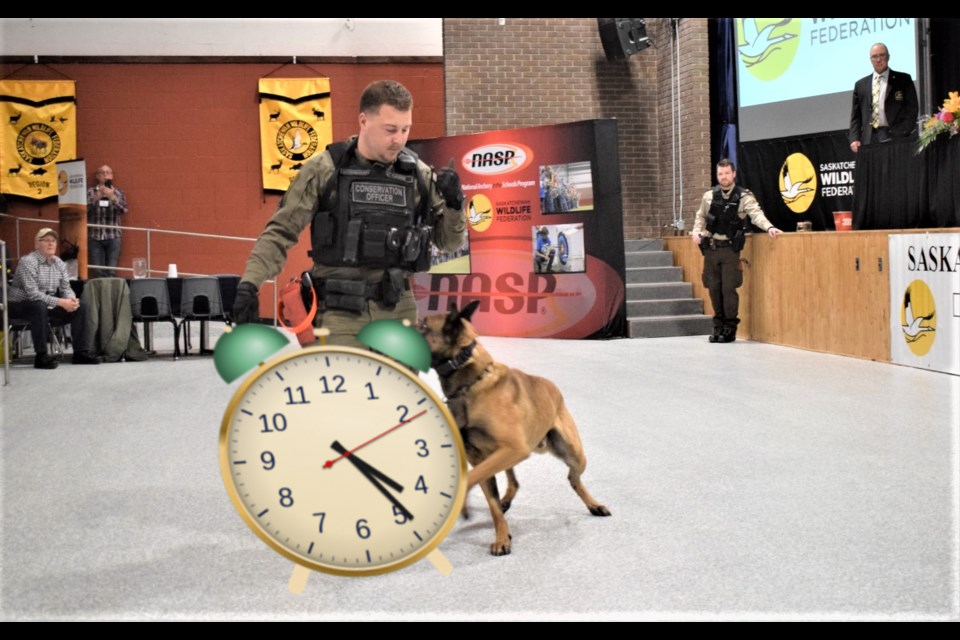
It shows 4:24:11
